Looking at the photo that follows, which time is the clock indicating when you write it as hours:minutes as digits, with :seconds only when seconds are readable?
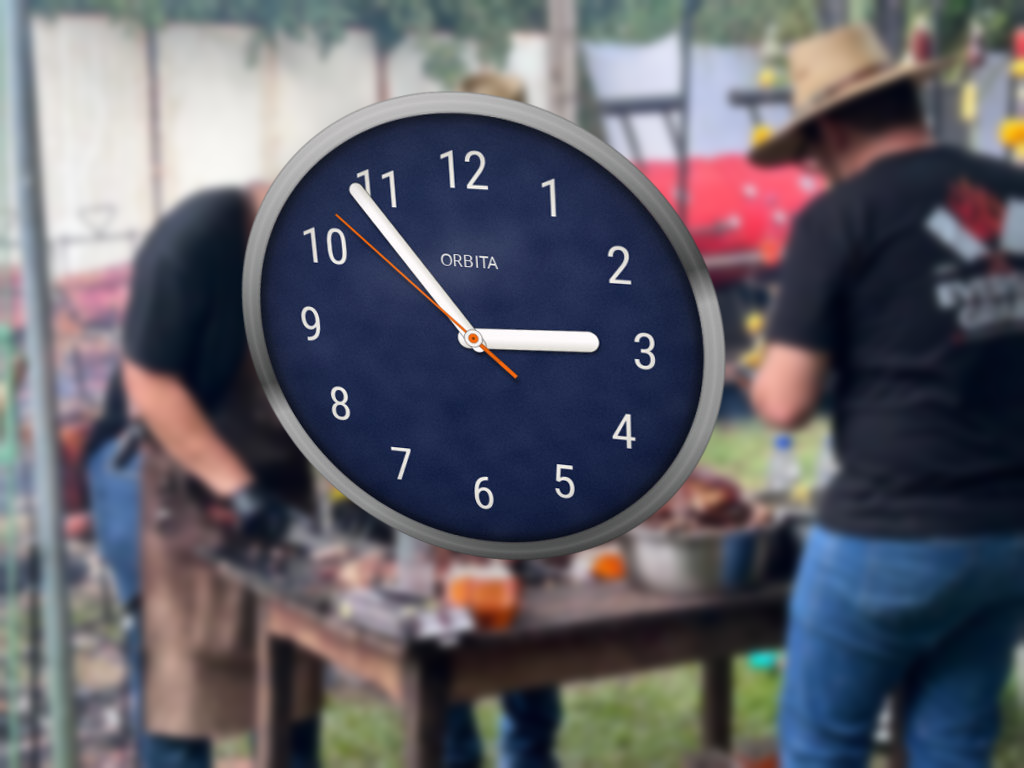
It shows 2:53:52
